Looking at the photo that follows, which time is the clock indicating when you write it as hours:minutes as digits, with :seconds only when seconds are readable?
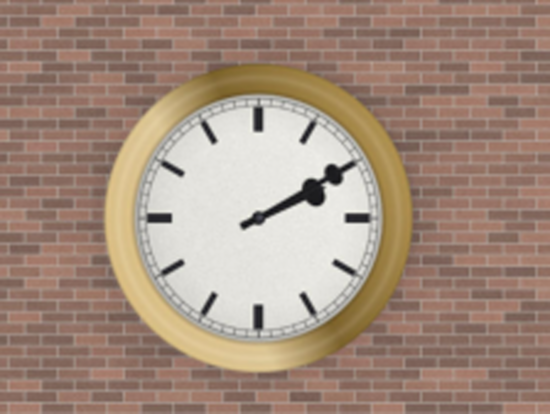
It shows 2:10
